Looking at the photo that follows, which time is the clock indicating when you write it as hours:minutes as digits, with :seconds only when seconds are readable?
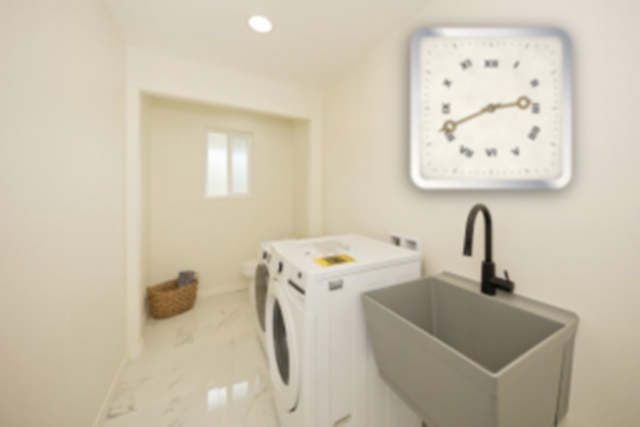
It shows 2:41
